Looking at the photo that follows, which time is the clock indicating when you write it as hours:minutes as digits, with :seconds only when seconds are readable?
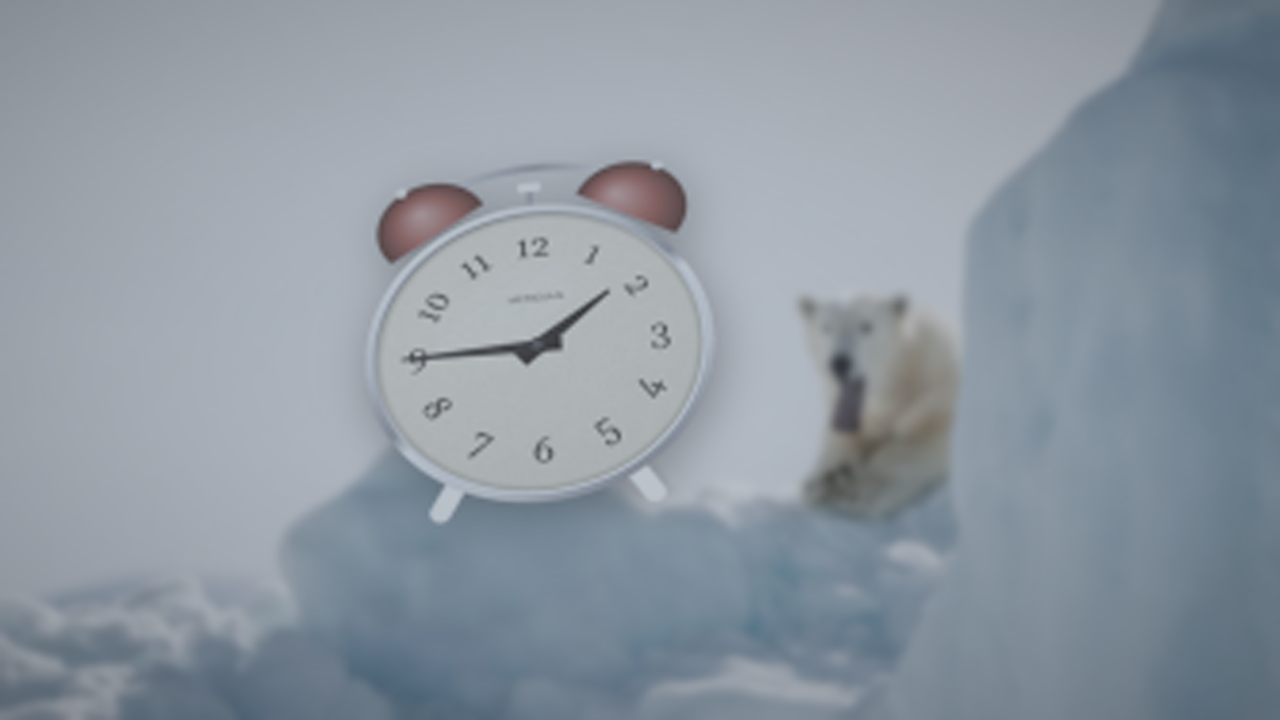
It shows 1:45
